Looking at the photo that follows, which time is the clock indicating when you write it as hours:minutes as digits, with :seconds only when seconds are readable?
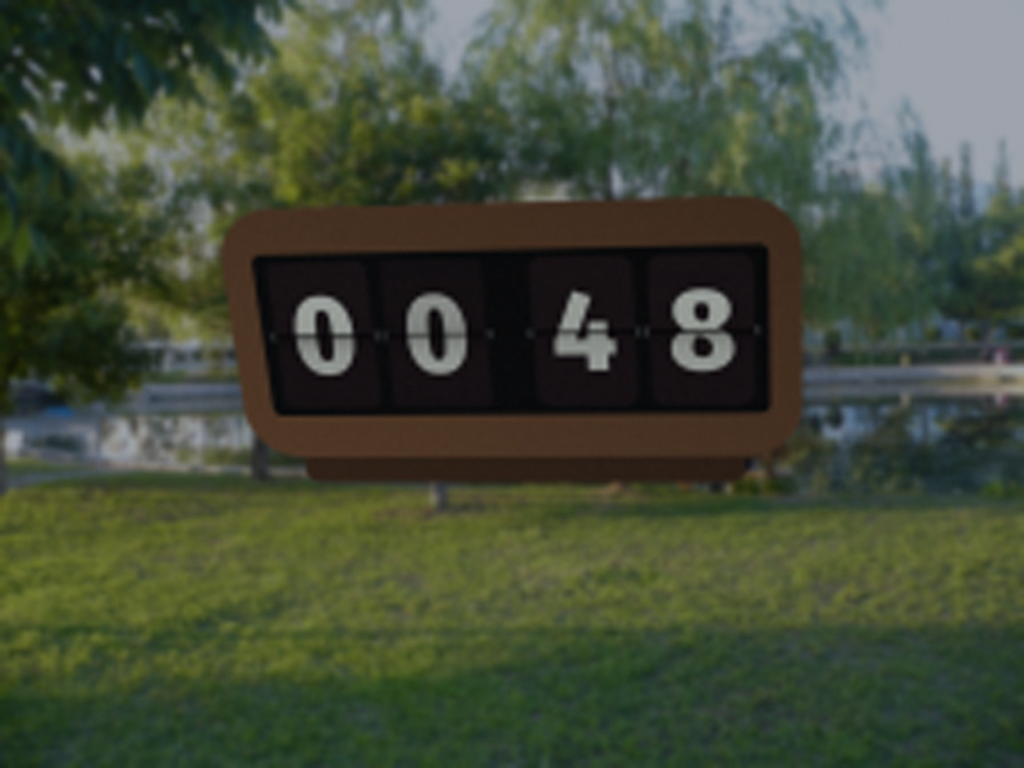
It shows 0:48
